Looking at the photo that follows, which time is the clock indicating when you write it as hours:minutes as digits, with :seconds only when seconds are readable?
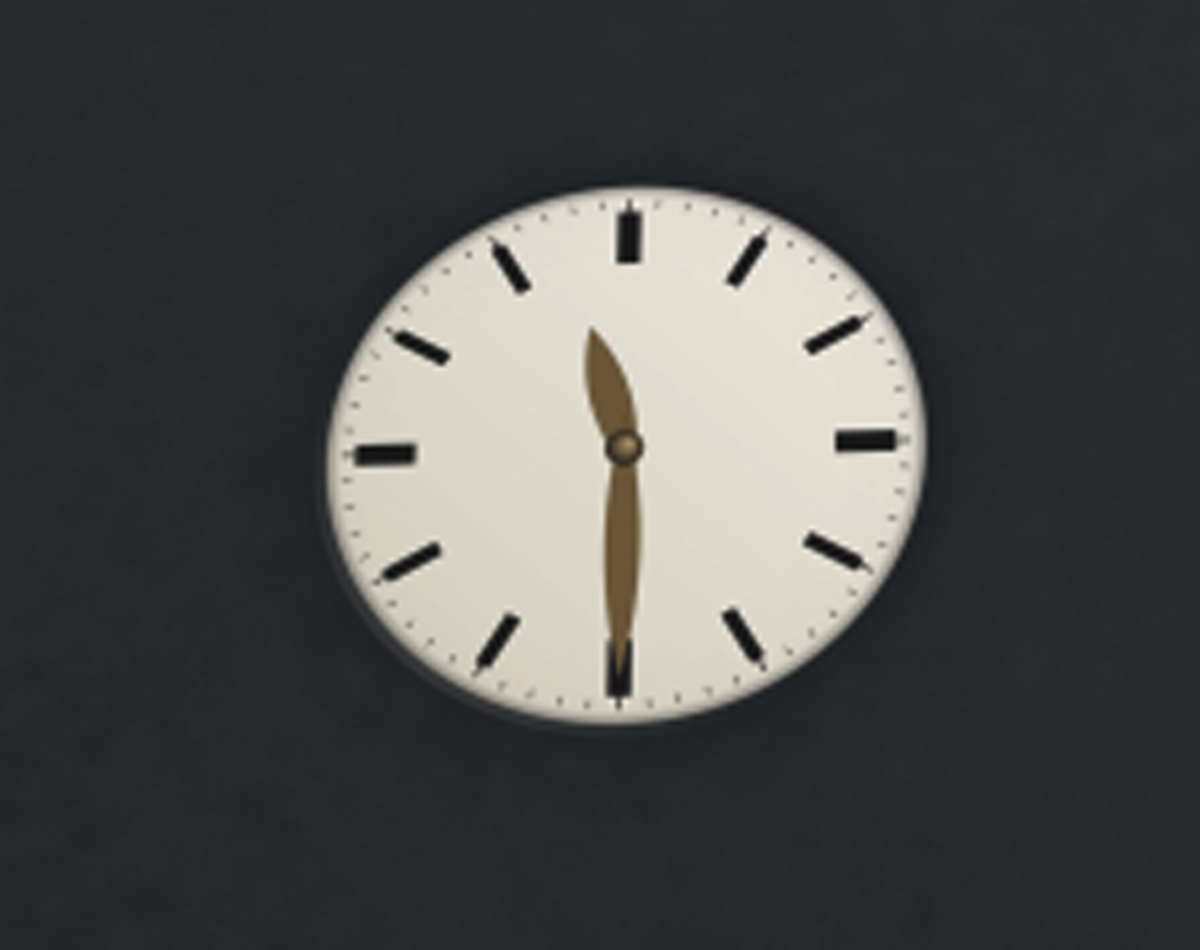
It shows 11:30
